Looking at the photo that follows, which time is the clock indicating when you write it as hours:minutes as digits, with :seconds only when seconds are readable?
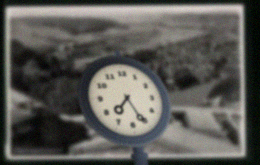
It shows 7:26
